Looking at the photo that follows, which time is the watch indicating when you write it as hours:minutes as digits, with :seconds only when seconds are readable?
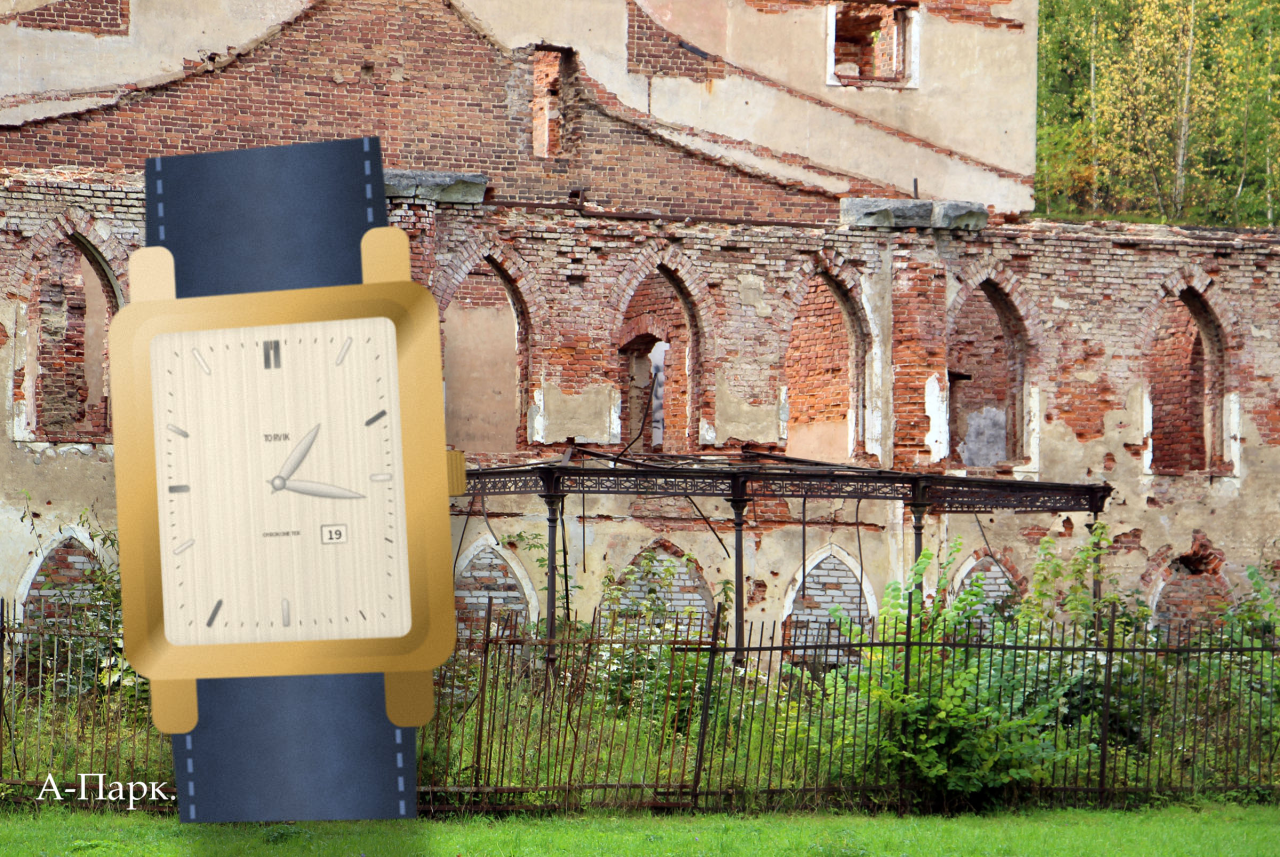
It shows 1:17
